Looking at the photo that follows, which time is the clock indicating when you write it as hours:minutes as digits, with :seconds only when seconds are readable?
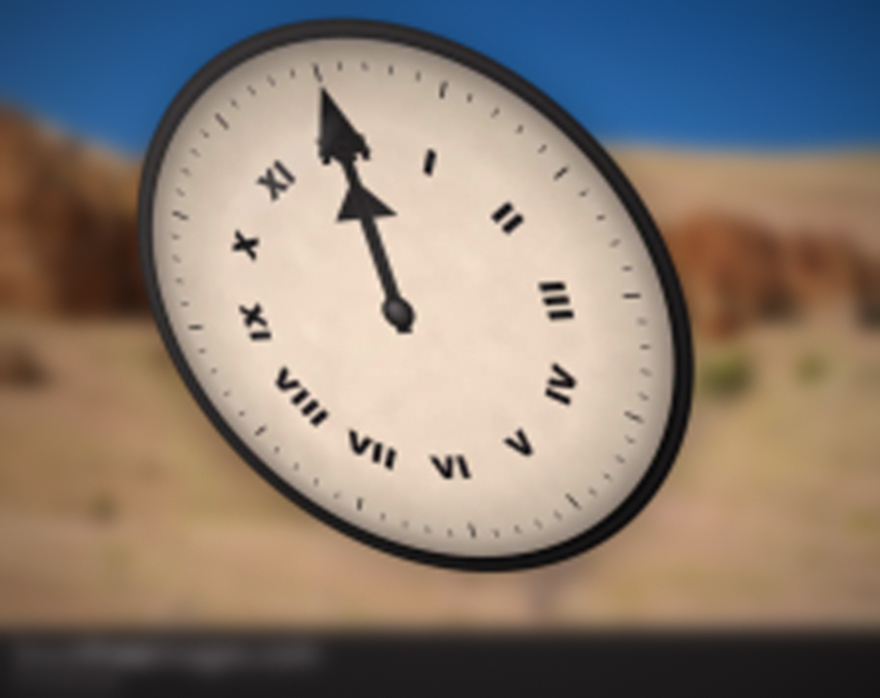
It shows 12:00
